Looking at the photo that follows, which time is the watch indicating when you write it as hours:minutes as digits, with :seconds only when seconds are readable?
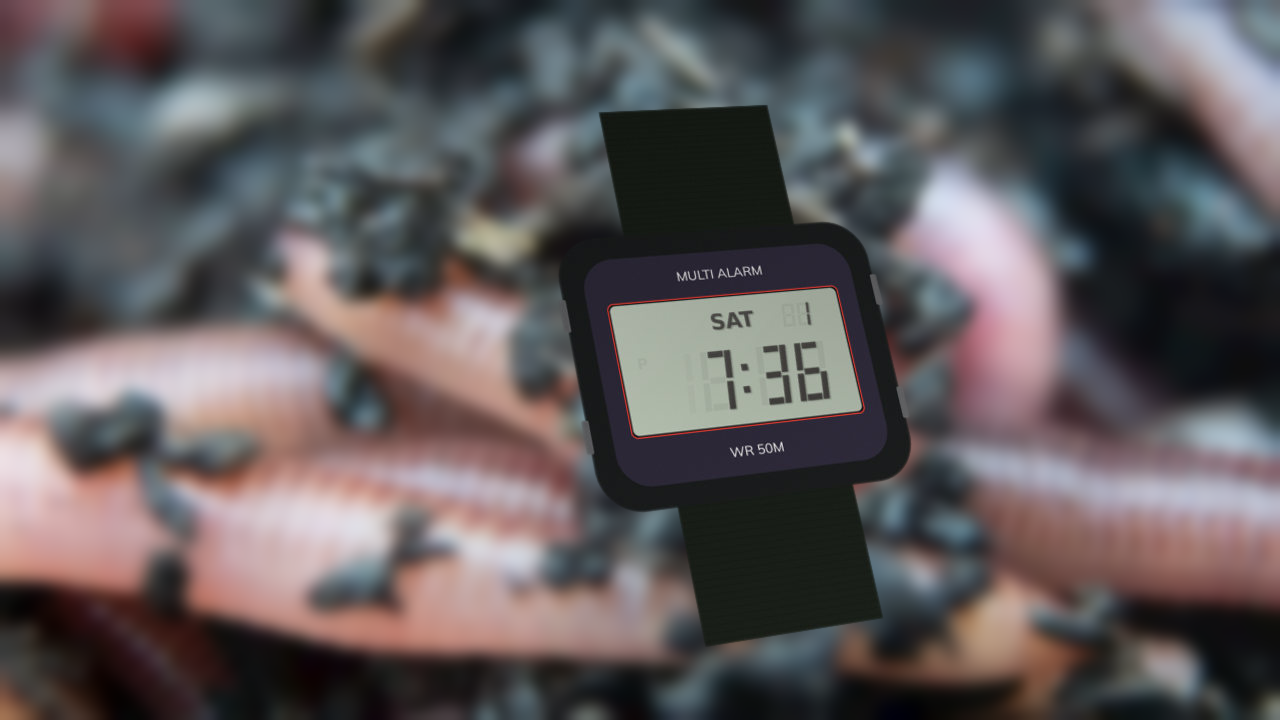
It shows 7:36
